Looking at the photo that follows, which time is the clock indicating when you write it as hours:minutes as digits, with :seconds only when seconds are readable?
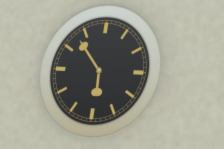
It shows 5:53
